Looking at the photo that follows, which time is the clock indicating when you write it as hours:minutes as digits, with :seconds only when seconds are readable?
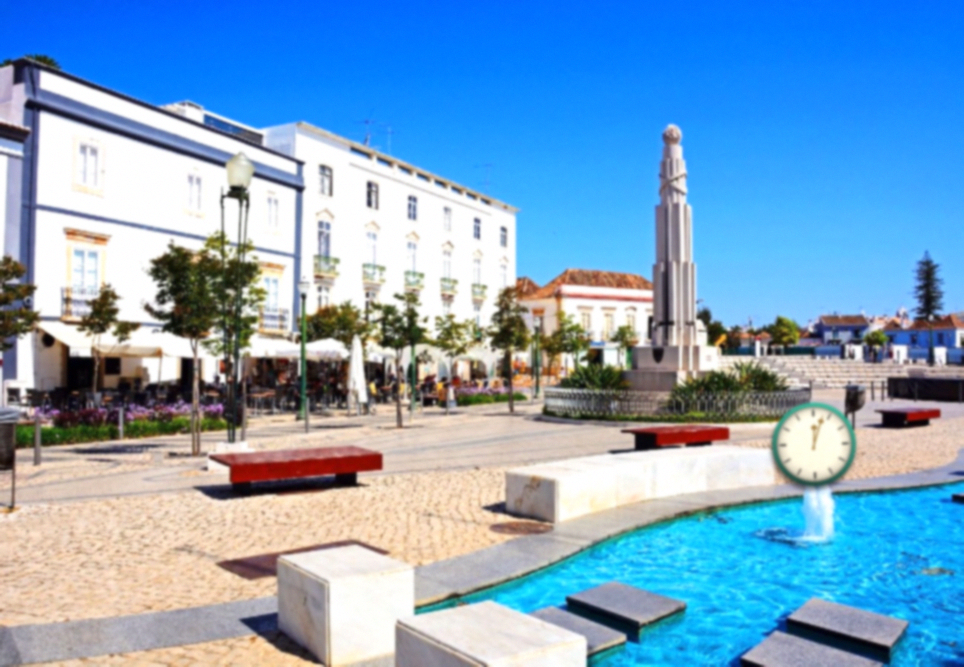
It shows 12:03
